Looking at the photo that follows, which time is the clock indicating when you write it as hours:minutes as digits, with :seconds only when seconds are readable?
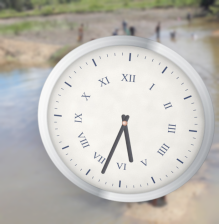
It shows 5:33
